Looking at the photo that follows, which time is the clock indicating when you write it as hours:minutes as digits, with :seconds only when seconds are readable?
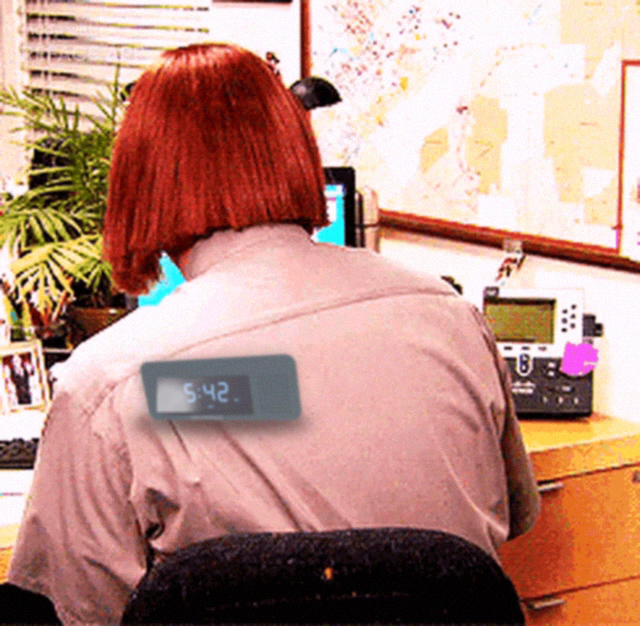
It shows 5:42
